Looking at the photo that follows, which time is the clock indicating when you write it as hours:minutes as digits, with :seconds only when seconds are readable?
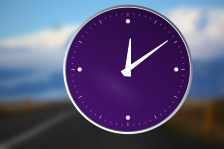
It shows 12:09
